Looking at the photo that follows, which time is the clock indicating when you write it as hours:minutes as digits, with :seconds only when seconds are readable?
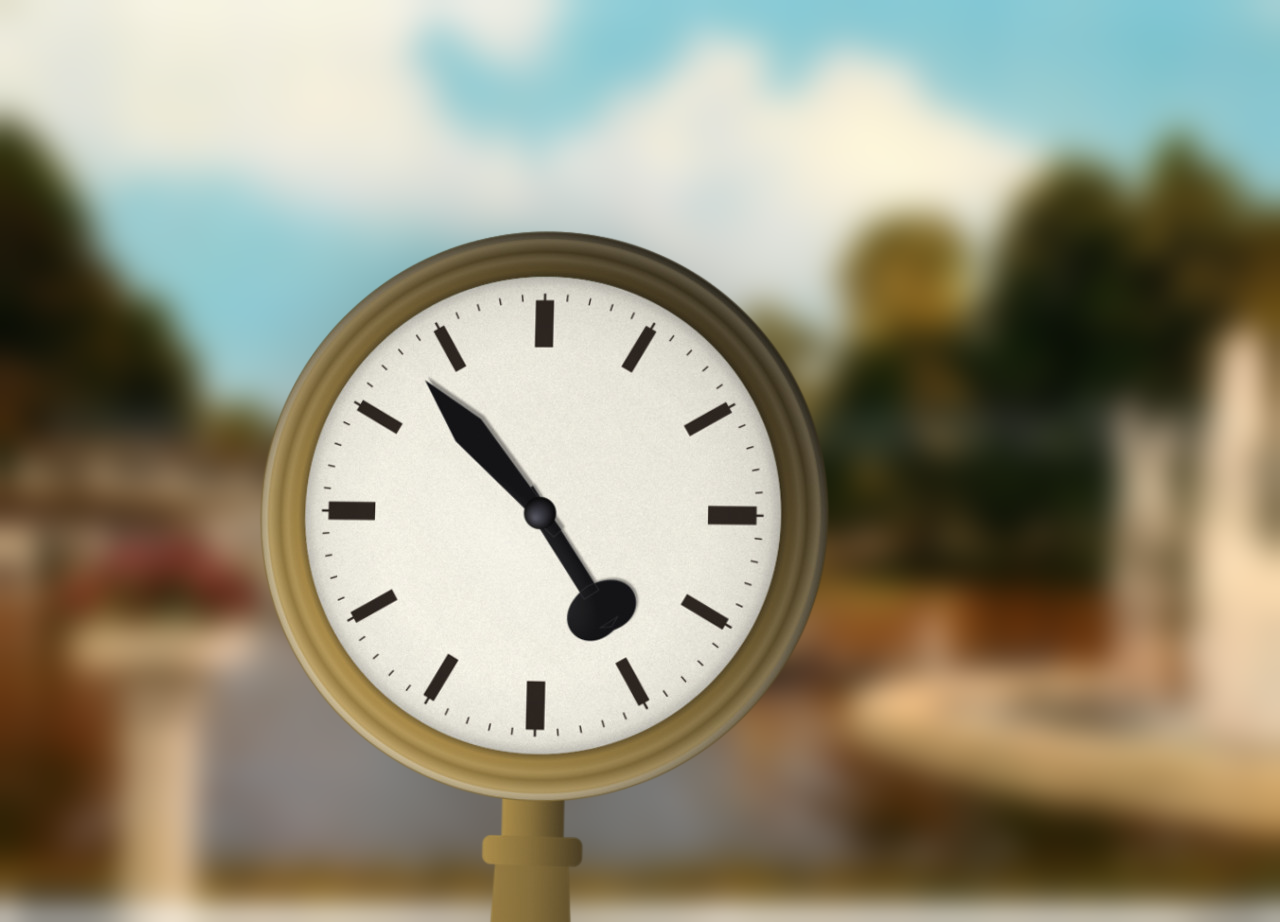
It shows 4:53
